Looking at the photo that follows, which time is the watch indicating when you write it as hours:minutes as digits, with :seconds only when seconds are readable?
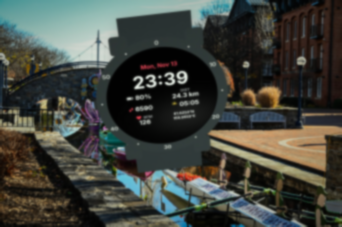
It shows 23:39
